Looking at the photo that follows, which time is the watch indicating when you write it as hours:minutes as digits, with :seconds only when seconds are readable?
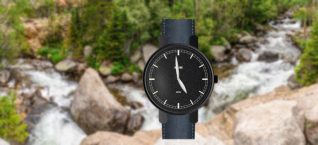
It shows 4:59
